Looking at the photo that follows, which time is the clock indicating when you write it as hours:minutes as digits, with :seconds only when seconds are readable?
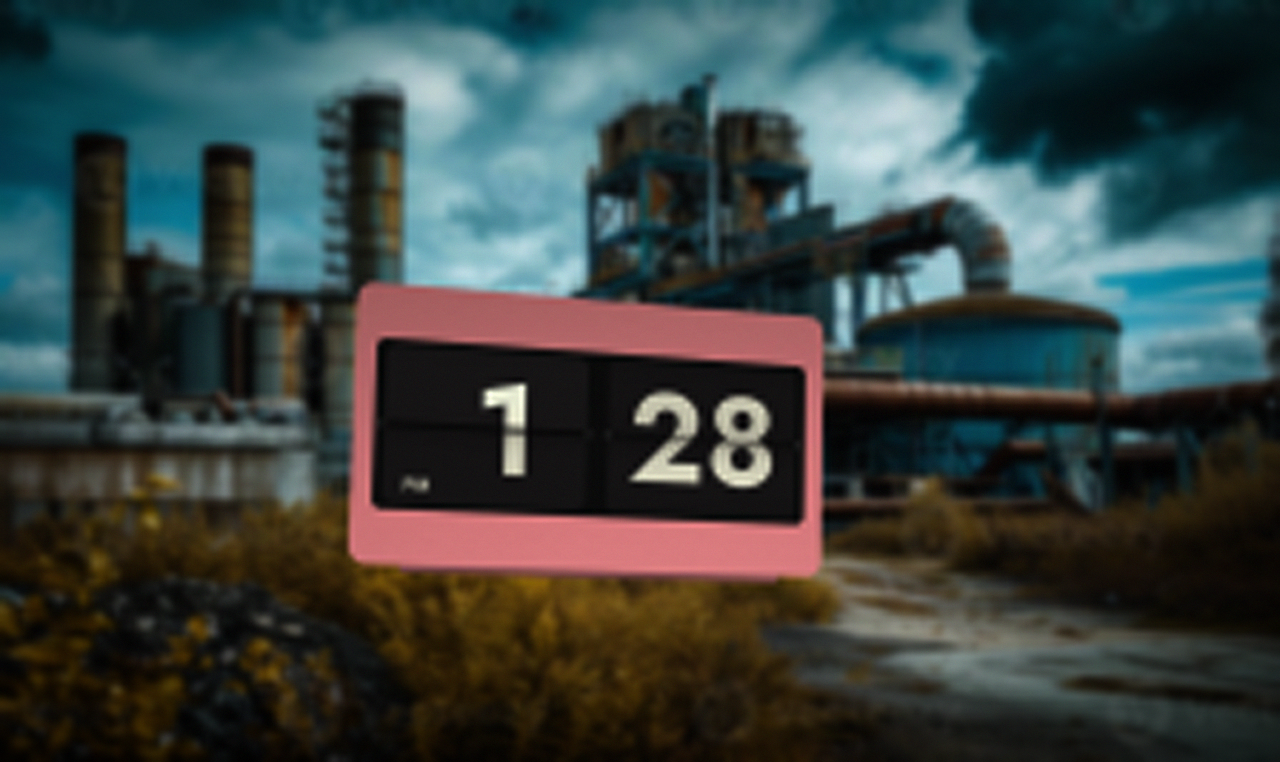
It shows 1:28
